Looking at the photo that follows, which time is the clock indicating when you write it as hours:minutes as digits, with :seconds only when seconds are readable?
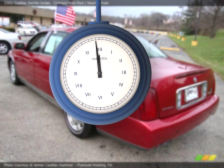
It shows 11:59
